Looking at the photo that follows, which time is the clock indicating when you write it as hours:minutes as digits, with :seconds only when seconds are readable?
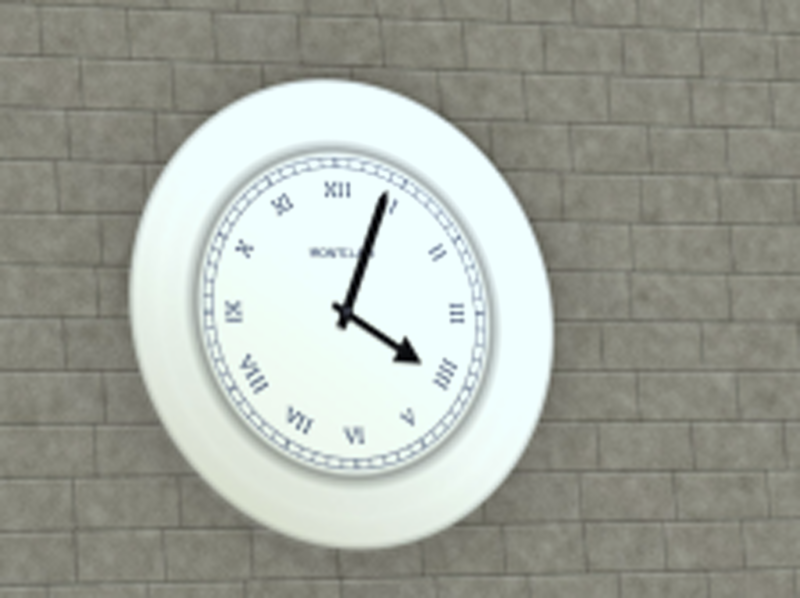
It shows 4:04
